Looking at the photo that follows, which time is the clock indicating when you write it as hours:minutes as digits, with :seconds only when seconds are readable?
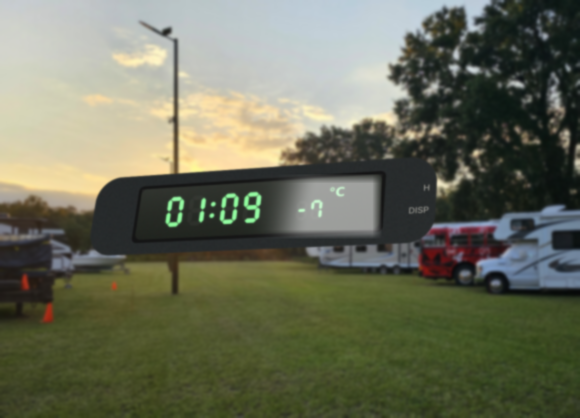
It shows 1:09
